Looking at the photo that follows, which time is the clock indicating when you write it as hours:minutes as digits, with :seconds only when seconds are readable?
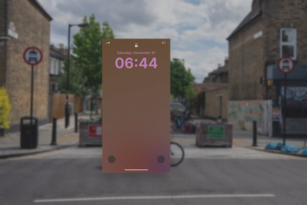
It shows 6:44
